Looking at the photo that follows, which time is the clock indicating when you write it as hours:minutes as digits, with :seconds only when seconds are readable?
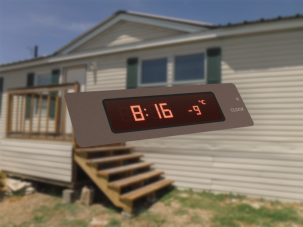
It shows 8:16
